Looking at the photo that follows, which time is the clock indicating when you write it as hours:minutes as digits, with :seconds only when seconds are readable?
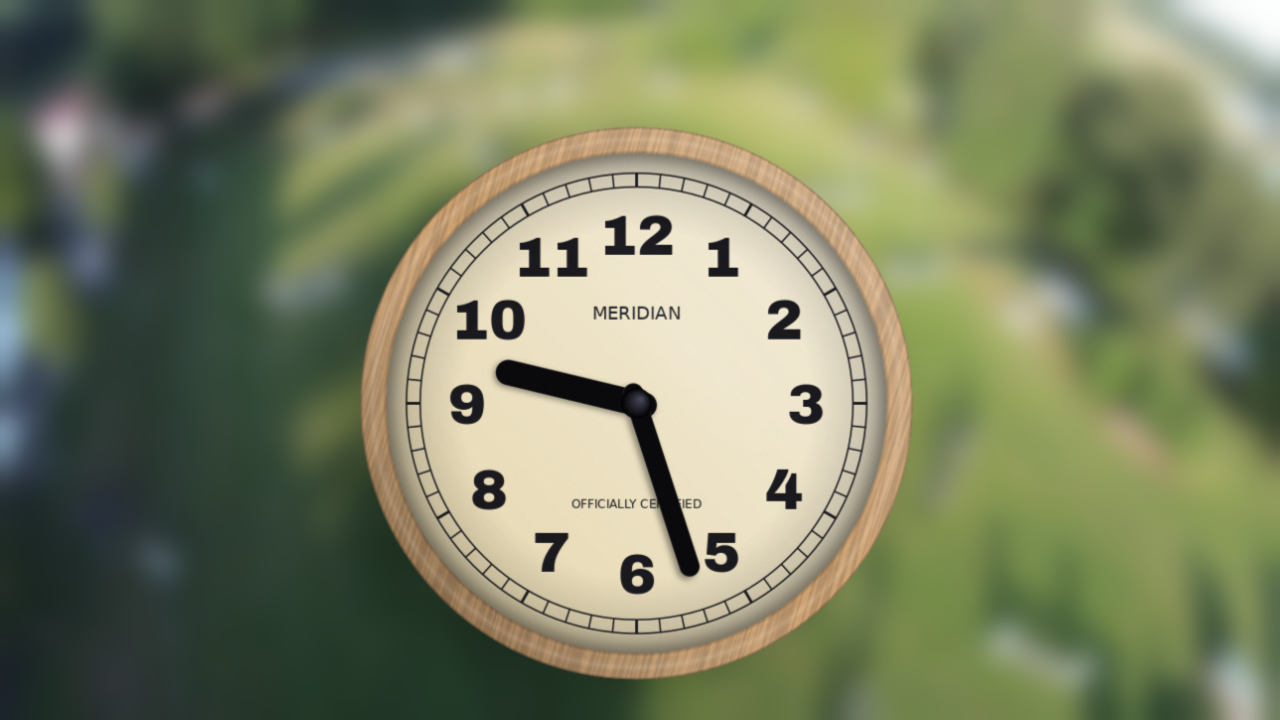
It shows 9:27
